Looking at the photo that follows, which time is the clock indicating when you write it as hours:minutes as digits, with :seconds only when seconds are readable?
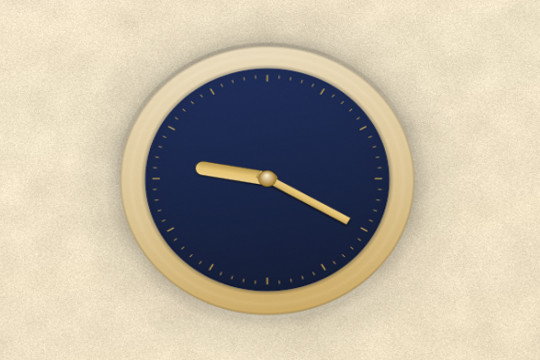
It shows 9:20
